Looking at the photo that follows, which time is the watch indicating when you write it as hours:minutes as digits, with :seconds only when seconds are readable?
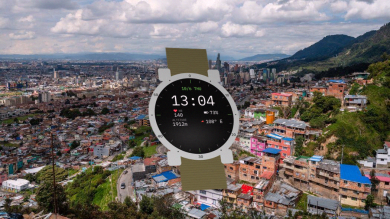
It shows 13:04
